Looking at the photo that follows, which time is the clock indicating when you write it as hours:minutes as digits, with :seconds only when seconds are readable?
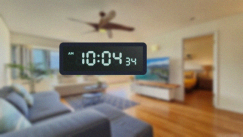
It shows 10:04:34
